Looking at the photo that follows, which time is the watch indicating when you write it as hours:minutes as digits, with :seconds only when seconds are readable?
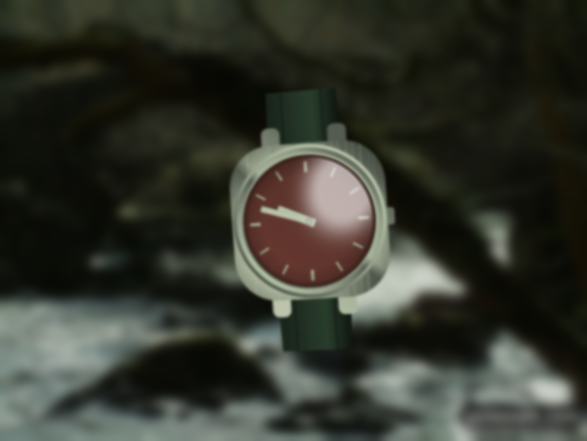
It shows 9:48
